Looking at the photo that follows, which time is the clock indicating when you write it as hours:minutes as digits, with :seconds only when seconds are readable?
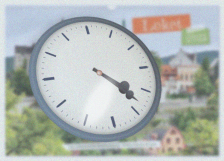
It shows 4:23
